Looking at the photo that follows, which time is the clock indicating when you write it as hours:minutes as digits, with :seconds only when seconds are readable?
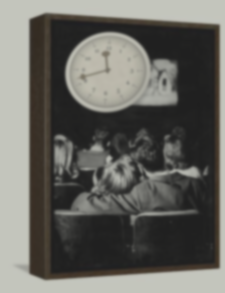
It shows 11:42
